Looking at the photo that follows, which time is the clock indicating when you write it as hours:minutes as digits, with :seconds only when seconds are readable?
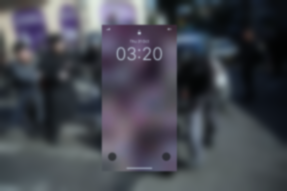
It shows 3:20
